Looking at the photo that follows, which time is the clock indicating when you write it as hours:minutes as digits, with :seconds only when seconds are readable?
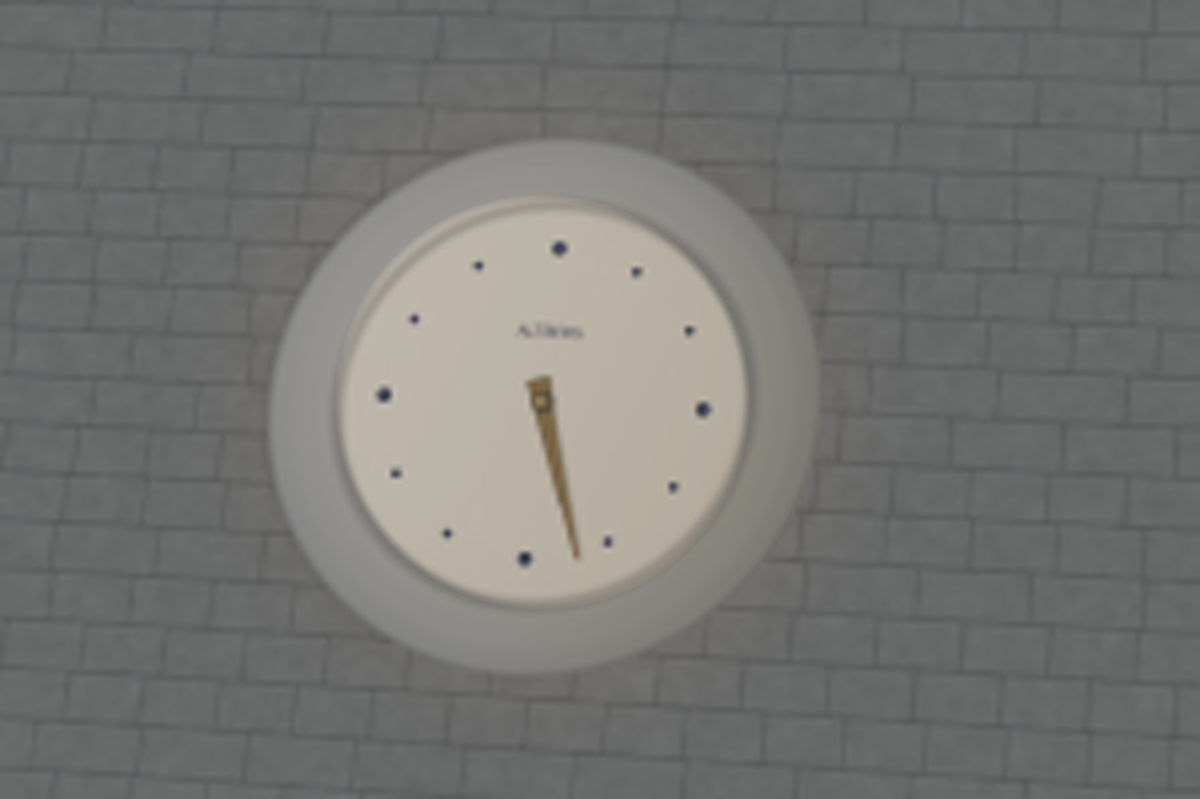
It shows 5:27
